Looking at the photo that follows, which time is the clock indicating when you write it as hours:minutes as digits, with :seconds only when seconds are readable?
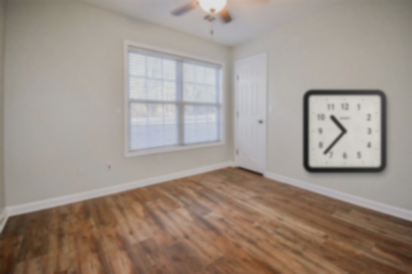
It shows 10:37
